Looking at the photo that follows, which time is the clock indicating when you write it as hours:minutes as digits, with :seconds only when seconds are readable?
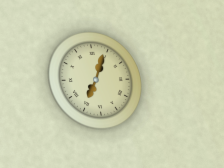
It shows 7:04
